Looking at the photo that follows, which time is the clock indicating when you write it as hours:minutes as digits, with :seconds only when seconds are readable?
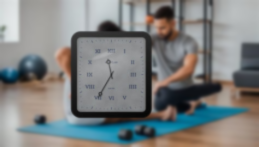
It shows 11:35
